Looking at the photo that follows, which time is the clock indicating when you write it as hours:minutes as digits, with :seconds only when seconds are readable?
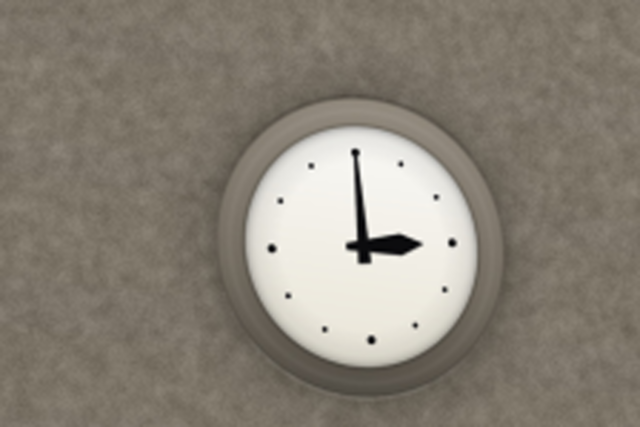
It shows 3:00
